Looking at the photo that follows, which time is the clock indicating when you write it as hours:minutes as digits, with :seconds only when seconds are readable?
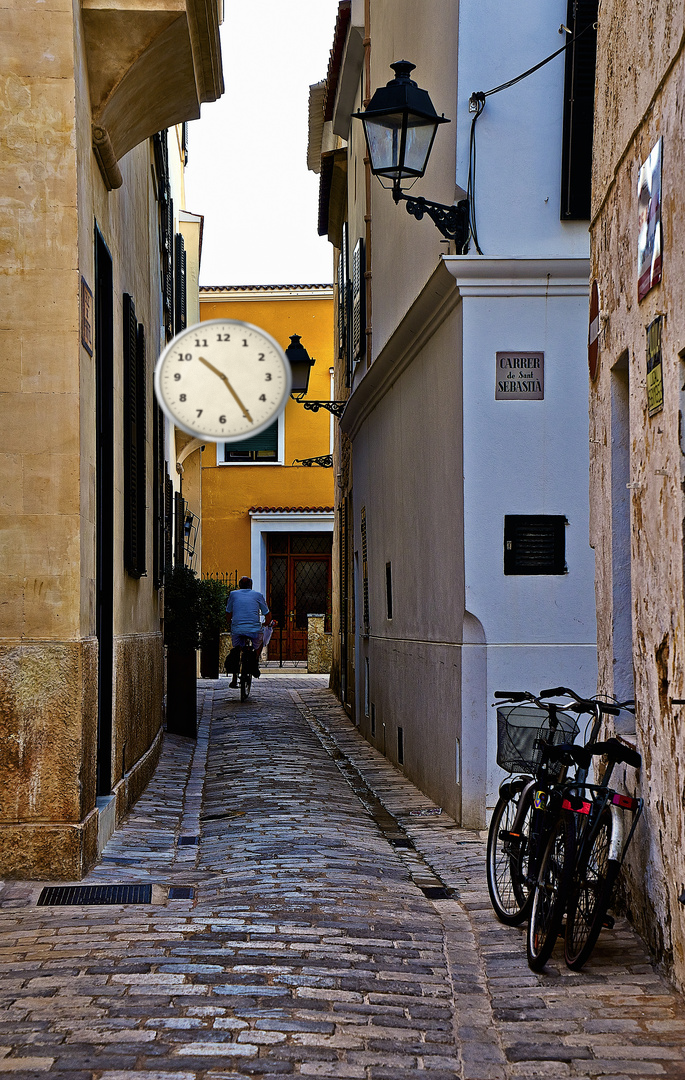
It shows 10:25
